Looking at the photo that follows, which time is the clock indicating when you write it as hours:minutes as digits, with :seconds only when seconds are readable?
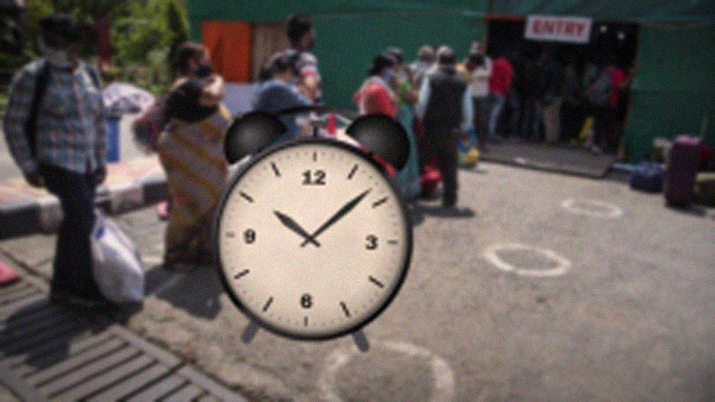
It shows 10:08
